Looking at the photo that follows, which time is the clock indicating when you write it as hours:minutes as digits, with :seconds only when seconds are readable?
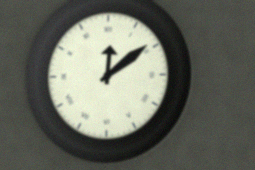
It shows 12:09
